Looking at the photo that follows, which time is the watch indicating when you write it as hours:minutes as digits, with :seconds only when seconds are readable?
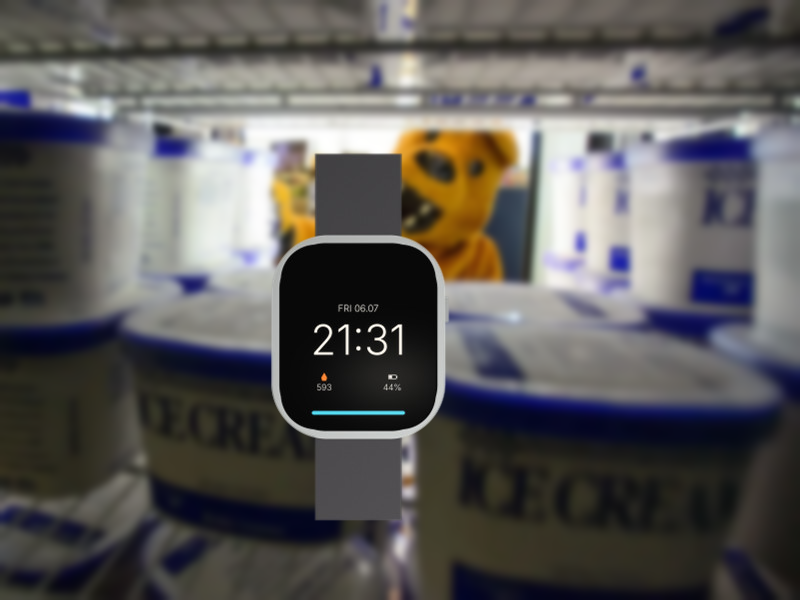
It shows 21:31
